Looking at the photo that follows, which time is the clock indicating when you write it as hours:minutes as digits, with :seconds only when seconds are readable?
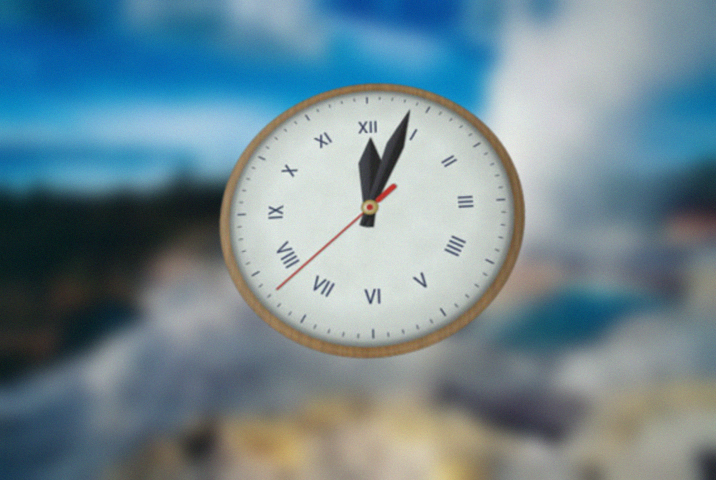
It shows 12:03:38
